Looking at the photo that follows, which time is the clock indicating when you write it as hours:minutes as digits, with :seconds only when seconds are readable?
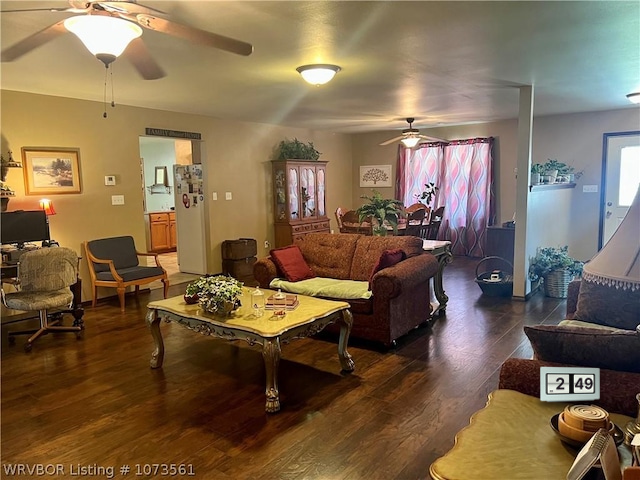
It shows 2:49
